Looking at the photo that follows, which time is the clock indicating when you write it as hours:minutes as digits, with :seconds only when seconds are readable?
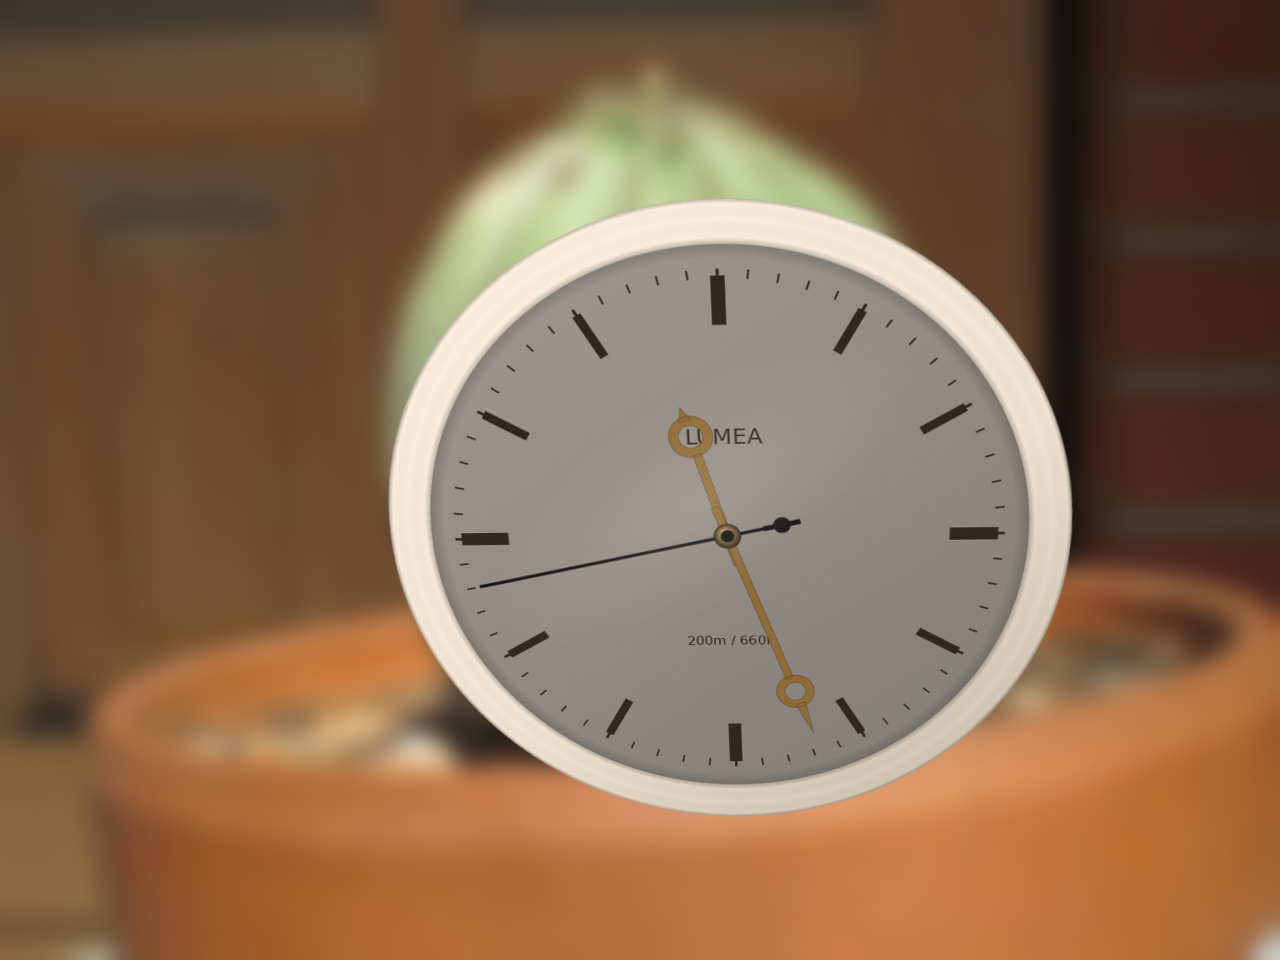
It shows 11:26:43
